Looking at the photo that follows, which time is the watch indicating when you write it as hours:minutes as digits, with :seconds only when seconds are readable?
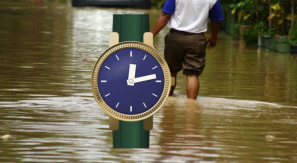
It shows 12:13
